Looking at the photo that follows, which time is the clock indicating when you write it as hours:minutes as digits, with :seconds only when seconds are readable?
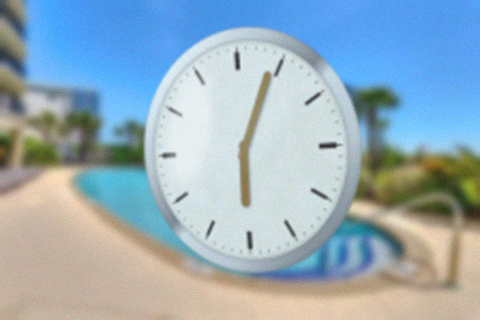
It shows 6:04
